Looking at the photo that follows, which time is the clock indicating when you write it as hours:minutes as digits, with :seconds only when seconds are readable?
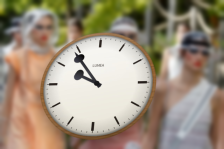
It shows 9:54
